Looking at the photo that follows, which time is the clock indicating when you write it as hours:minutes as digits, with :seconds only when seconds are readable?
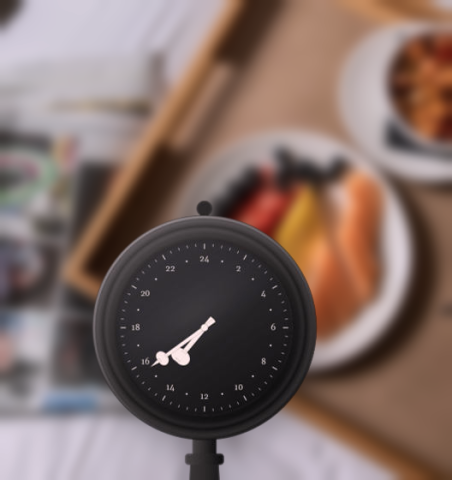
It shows 14:39
